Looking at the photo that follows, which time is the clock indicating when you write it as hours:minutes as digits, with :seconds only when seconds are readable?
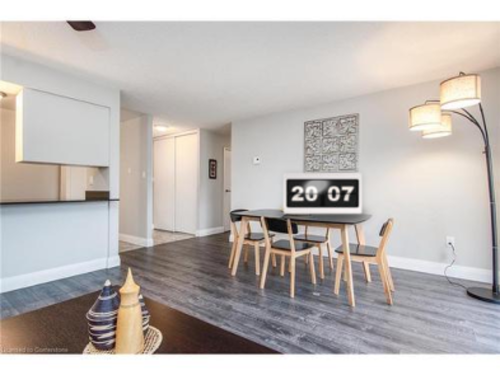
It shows 20:07
